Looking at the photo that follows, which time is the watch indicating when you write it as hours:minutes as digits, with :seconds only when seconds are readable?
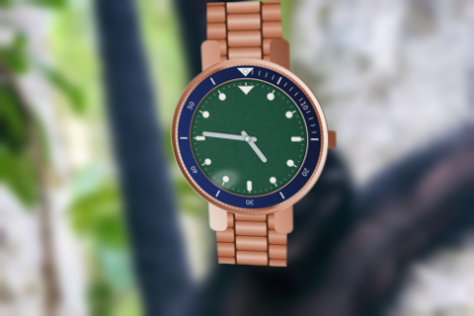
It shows 4:46
